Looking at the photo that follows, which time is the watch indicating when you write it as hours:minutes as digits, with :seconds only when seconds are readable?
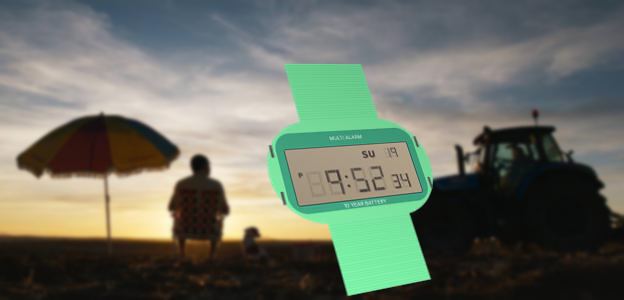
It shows 9:52:34
